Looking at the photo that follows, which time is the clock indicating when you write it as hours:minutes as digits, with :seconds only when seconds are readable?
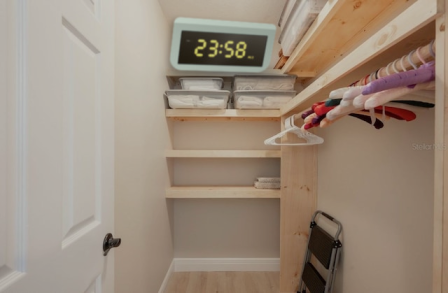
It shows 23:58
